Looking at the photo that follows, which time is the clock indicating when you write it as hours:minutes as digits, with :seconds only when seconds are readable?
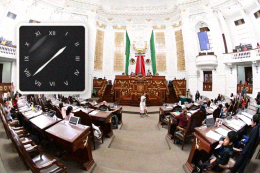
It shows 1:38
